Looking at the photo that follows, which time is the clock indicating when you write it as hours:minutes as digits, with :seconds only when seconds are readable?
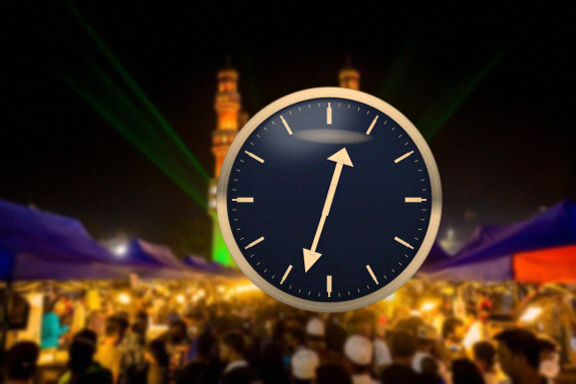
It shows 12:33
